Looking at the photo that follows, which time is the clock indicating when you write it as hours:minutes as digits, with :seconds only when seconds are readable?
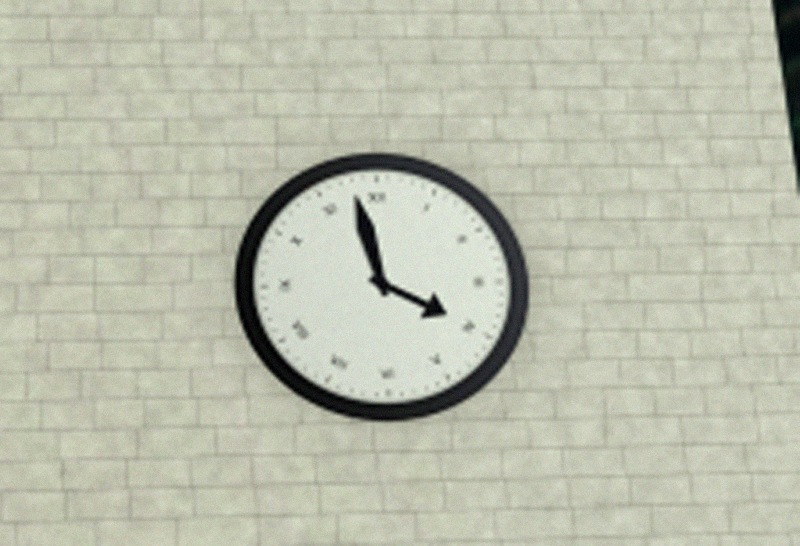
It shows 3:58
